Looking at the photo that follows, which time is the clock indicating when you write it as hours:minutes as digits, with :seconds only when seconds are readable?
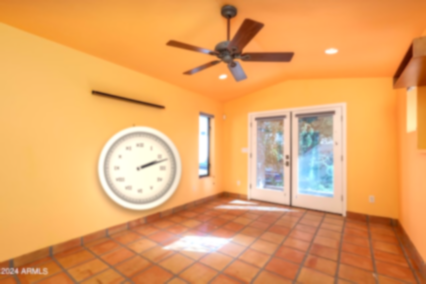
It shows 2:12
